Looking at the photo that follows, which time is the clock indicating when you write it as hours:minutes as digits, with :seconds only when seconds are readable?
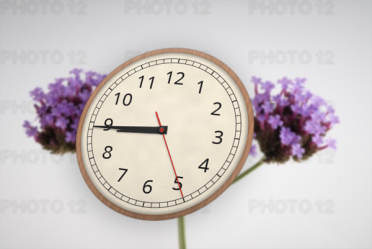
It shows 8:44:25
